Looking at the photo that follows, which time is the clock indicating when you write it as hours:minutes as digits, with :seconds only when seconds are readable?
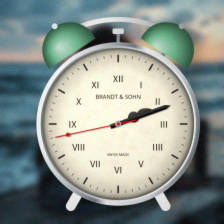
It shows 2:11:43
